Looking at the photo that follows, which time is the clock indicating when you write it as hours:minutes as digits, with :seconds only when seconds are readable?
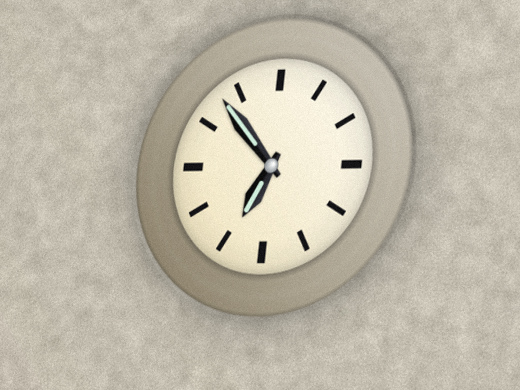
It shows 6:53
